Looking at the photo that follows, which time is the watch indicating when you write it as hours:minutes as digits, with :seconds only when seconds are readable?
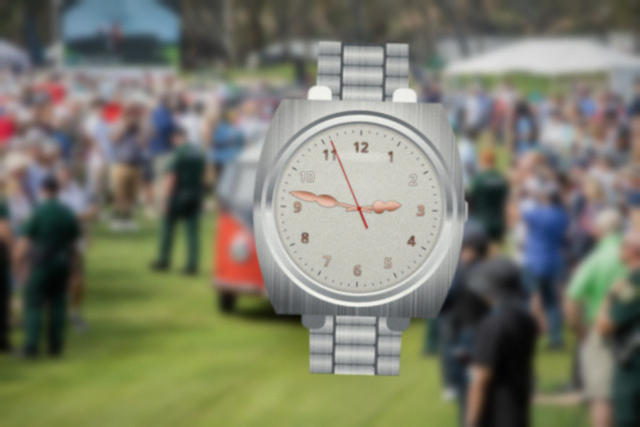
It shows 2:46:56
